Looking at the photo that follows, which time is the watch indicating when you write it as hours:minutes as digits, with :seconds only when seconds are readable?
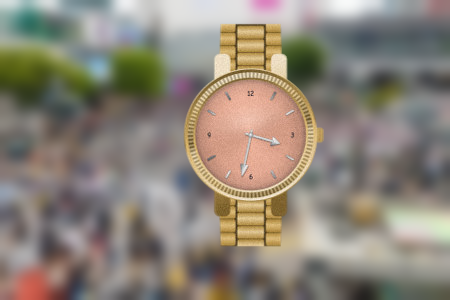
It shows 3:32
